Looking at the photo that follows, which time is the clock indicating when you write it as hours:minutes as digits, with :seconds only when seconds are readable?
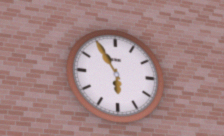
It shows 5:55
